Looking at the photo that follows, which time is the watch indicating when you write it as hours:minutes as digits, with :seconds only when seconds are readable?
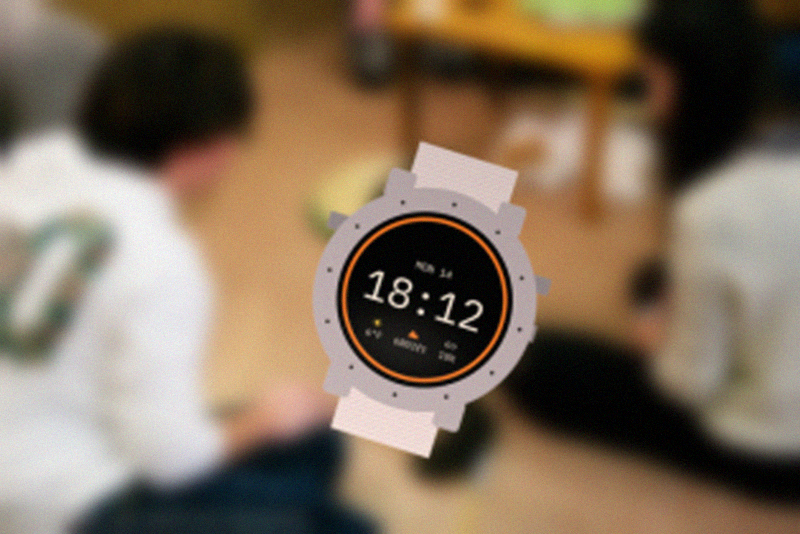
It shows 18:12
